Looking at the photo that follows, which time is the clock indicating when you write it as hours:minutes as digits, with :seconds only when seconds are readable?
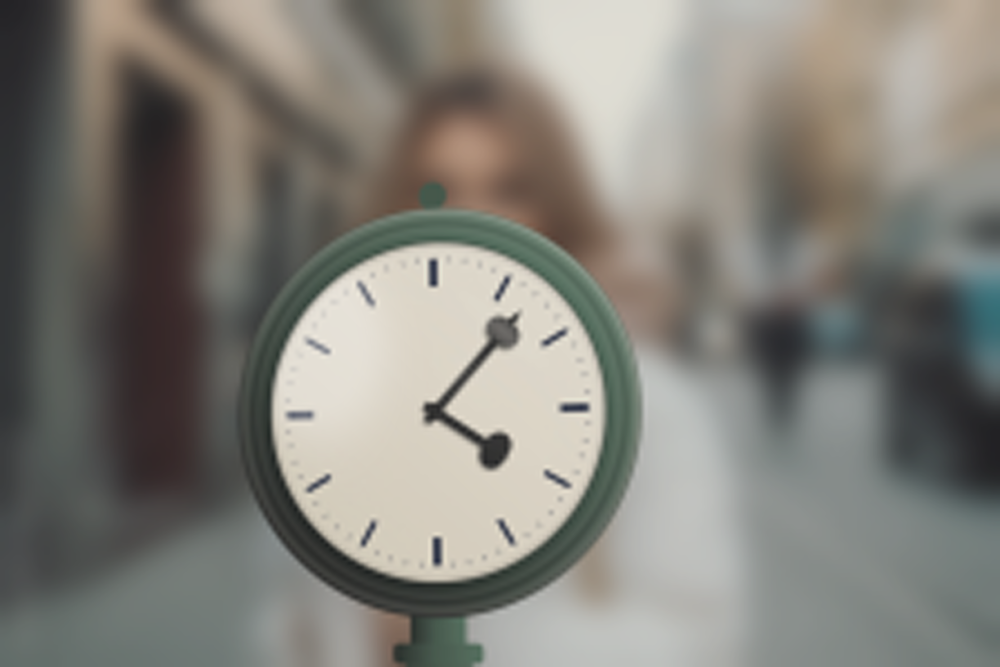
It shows 4:07
